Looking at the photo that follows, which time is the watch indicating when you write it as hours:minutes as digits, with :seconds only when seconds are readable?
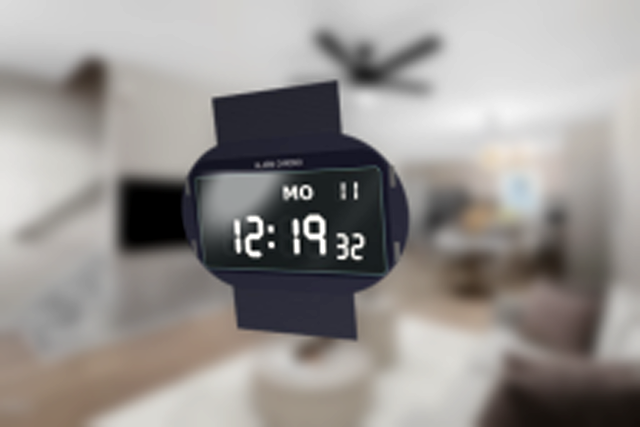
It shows 12:19:32
